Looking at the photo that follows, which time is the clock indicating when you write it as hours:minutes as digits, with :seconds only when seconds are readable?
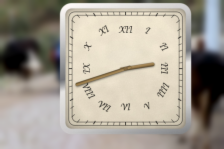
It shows 2:42
